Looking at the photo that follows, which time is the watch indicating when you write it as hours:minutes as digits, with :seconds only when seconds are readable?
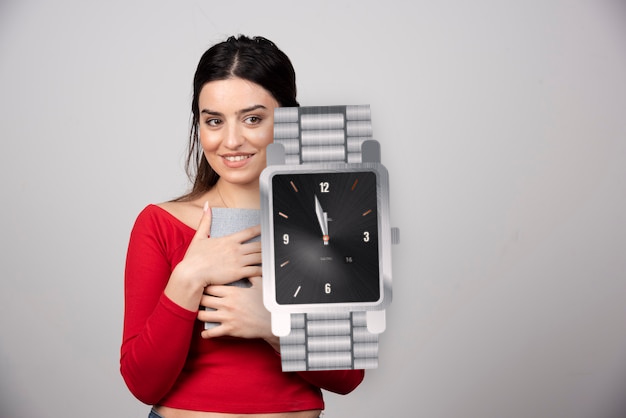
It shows 11:58
